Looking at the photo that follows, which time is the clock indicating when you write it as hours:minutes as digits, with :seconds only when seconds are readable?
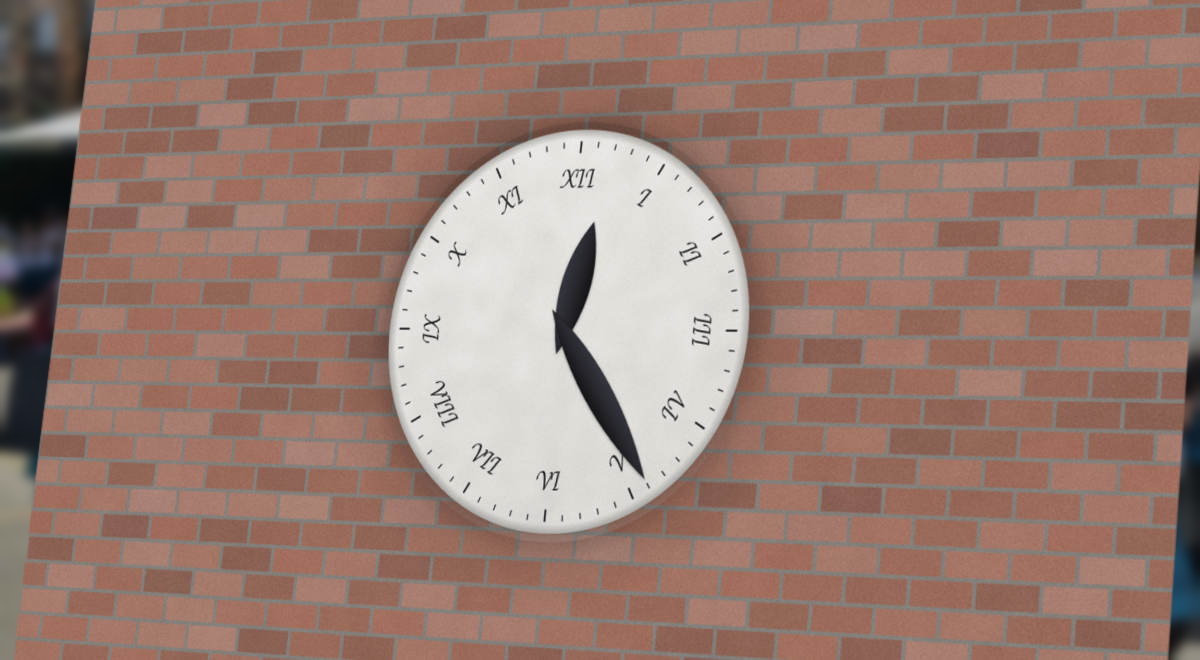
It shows 12:24
